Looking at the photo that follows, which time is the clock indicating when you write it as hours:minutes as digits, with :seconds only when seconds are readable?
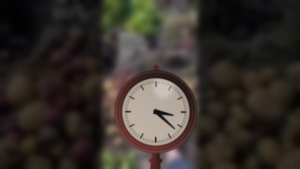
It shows 3:22
